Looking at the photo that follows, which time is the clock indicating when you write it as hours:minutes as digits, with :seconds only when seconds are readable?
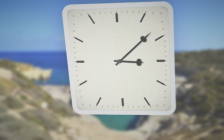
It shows 3:08
